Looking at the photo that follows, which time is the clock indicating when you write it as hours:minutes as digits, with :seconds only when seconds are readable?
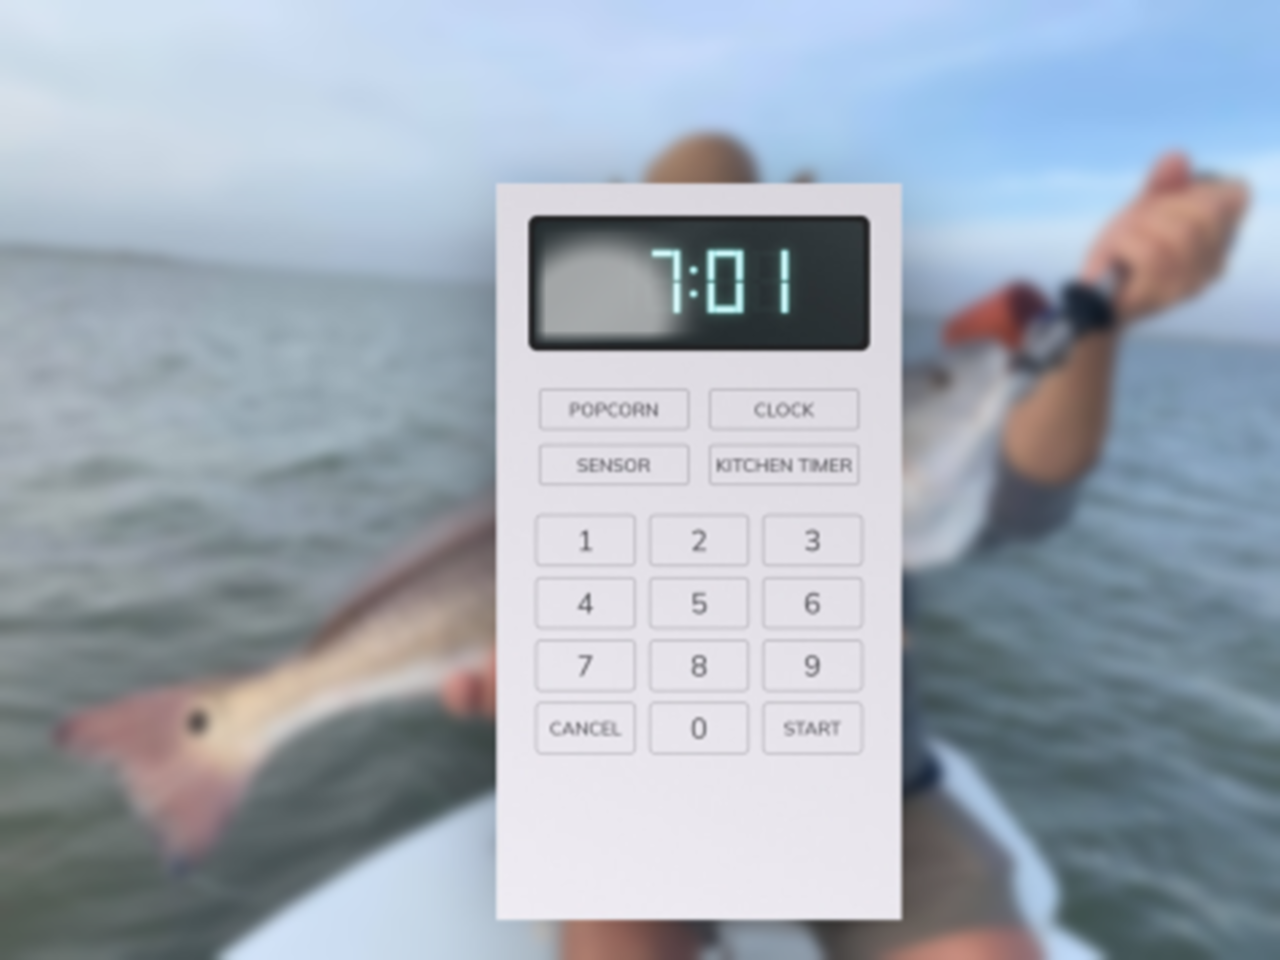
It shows 7:01
